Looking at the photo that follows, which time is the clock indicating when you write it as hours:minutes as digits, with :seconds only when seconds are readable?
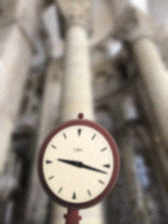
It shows 9:17
